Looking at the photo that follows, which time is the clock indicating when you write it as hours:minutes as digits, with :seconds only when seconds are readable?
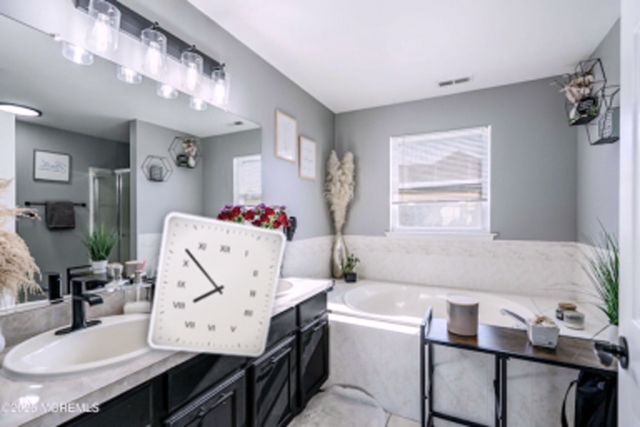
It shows 7:52
